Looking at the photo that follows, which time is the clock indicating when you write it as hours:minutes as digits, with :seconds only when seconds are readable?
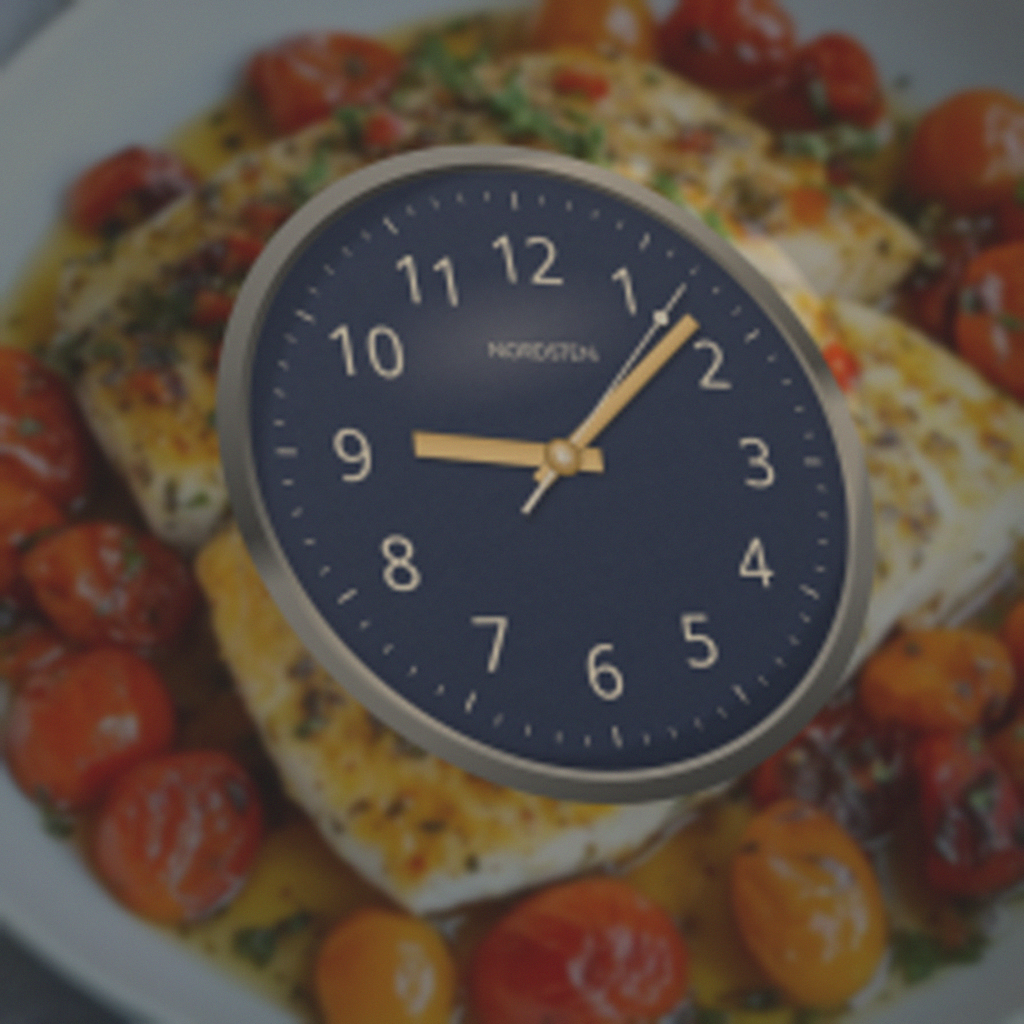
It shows 9:08:07
